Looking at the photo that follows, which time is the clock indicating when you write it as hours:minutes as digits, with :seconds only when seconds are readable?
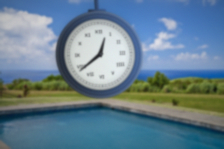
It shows 12:39
